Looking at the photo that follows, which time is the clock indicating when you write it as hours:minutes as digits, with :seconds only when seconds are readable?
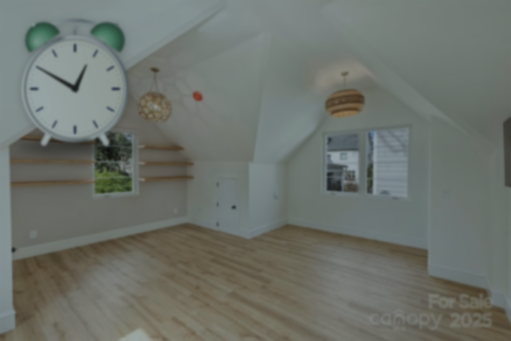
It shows 12:50
